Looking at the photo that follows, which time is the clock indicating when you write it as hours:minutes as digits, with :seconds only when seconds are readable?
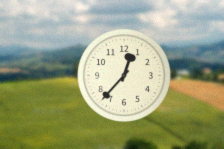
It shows 12:37
